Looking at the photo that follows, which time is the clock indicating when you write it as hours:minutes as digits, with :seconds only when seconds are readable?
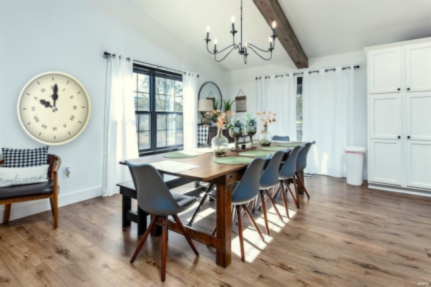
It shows 10:01
